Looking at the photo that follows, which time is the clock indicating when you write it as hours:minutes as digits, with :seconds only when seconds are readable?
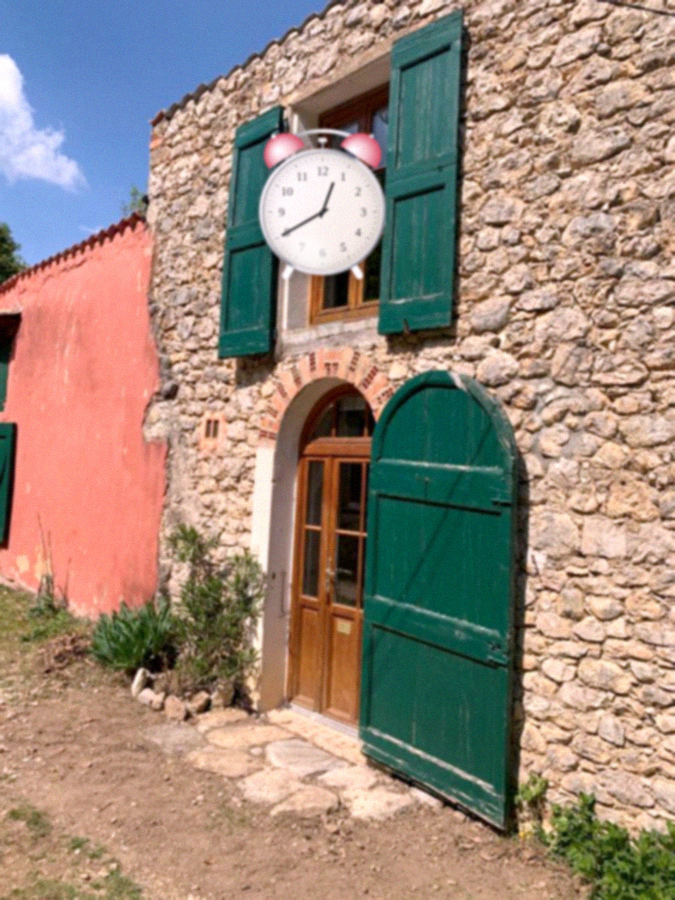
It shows 12:40
